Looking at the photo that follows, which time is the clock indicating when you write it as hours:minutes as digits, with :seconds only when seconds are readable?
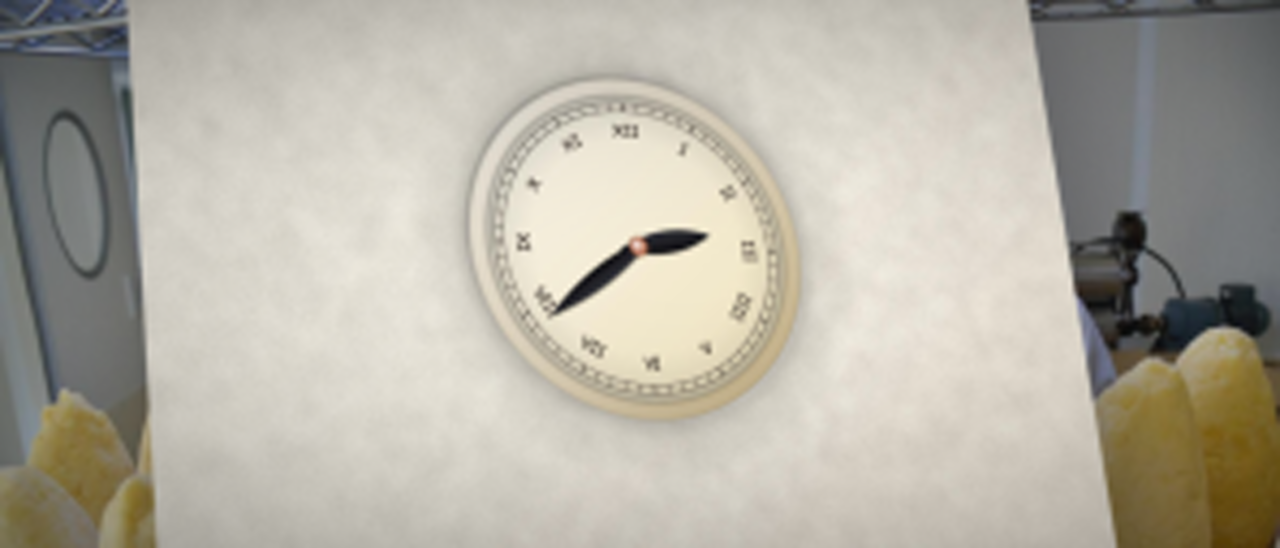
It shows 2:39
